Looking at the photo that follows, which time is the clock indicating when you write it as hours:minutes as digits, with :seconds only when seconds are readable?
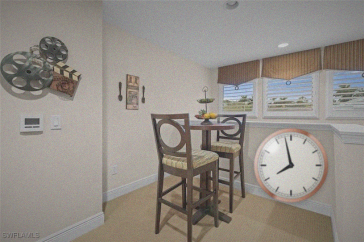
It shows 7:58
